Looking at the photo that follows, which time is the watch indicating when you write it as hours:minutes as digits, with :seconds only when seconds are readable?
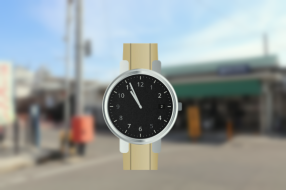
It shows 10:56
